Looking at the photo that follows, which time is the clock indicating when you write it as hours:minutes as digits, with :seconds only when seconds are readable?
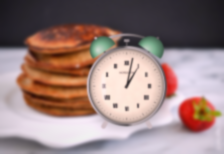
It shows 1:02
